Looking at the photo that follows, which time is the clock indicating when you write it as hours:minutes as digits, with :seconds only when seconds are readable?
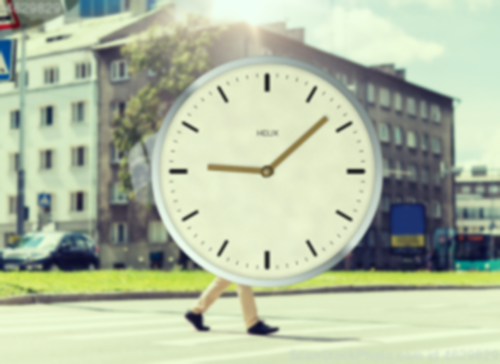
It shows 9:08
